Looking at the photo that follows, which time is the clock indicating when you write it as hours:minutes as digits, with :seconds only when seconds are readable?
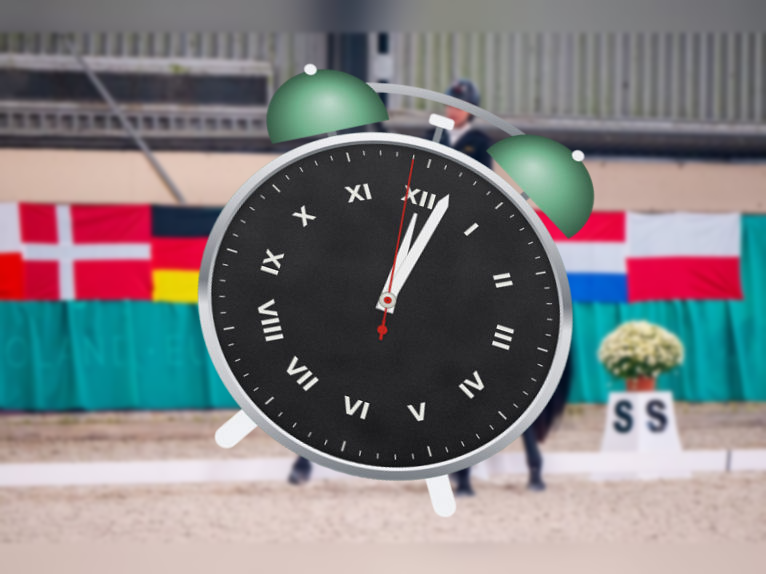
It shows 12:01:59
